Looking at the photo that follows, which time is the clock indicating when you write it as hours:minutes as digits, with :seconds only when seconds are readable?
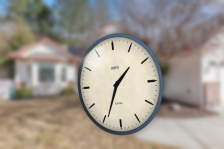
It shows 1:34
